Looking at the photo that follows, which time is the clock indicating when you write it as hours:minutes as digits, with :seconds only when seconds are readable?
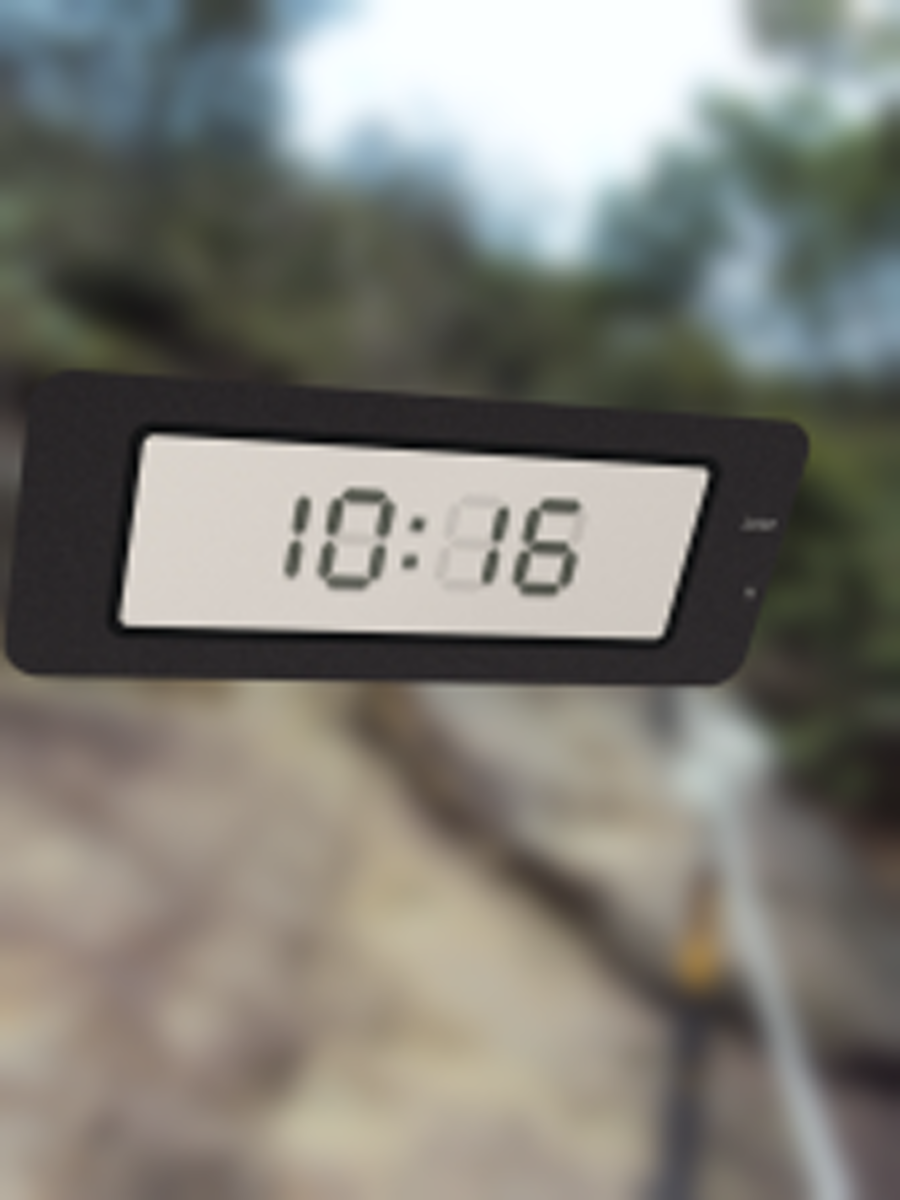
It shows 10:16
